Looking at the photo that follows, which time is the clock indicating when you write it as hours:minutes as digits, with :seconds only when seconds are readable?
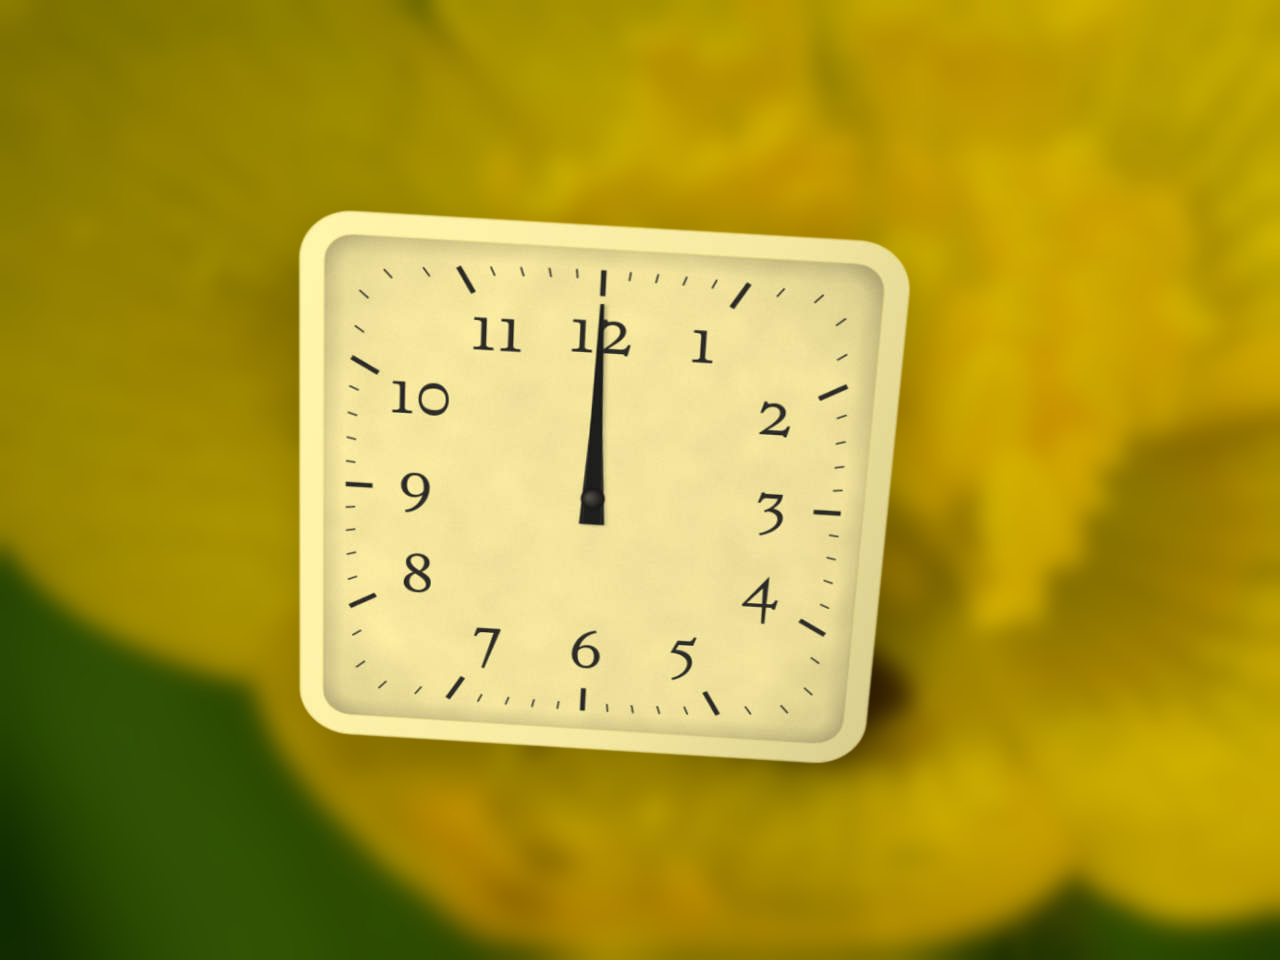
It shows 12:00
